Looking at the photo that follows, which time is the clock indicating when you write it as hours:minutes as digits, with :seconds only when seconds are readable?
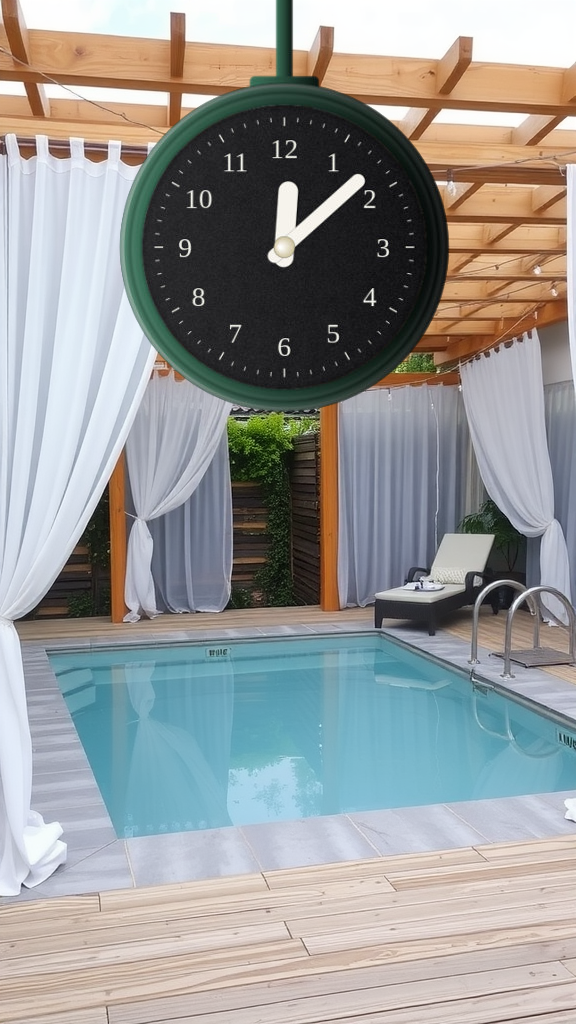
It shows 12:08
